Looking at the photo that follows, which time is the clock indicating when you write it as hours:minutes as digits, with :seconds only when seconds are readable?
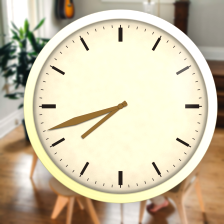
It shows 7:42
